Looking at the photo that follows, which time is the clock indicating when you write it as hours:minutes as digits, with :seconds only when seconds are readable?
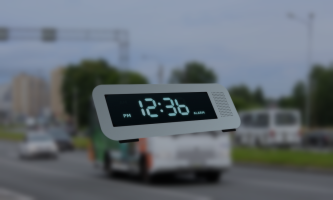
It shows 12:36
